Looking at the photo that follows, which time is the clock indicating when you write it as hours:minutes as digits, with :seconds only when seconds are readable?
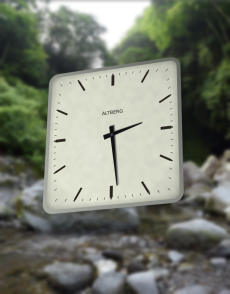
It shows 2:29
